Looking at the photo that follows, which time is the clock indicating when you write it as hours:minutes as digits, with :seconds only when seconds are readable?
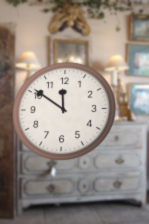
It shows 11:51
